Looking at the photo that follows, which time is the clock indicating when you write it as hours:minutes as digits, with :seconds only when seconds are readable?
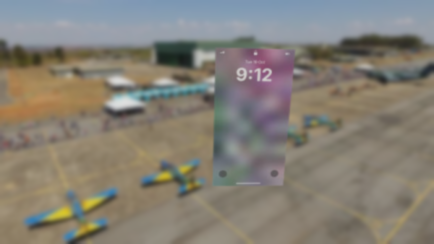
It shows 9:12
